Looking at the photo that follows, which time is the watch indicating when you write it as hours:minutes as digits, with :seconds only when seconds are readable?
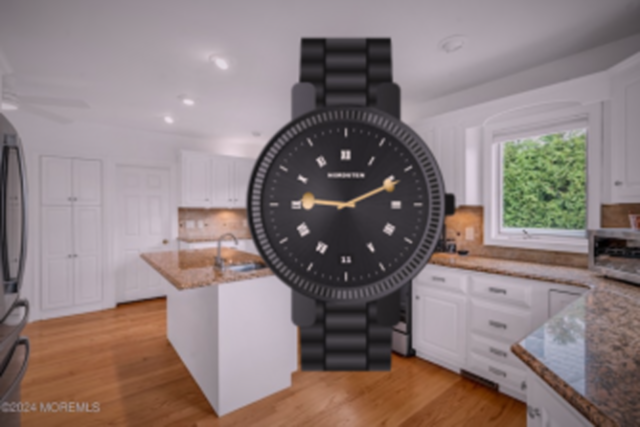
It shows 9:11
